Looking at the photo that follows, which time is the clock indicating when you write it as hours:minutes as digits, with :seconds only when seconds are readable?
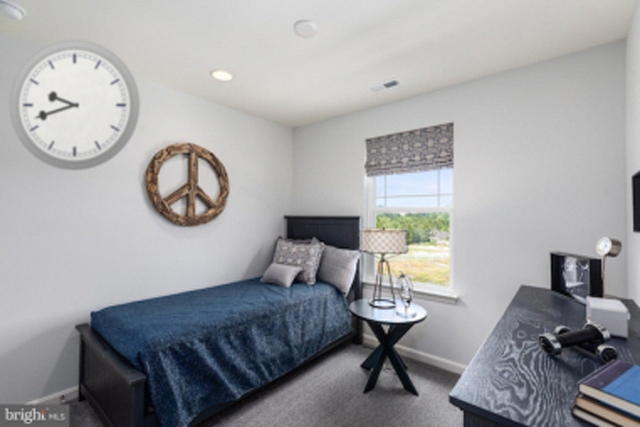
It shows 9:42
